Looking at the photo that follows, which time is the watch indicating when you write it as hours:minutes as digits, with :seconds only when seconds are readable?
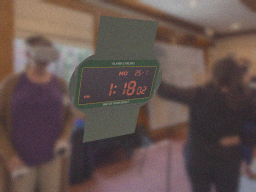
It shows 1:18:02
